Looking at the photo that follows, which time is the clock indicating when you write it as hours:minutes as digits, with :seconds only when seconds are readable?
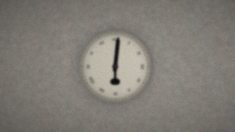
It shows 6:01
